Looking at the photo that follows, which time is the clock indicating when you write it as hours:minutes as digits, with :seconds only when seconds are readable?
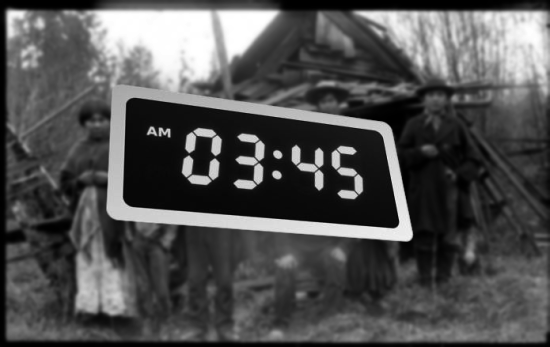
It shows 3:45
